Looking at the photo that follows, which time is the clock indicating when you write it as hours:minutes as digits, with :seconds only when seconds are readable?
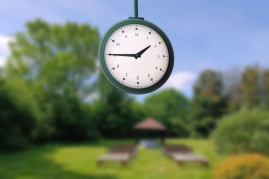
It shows 1:45
